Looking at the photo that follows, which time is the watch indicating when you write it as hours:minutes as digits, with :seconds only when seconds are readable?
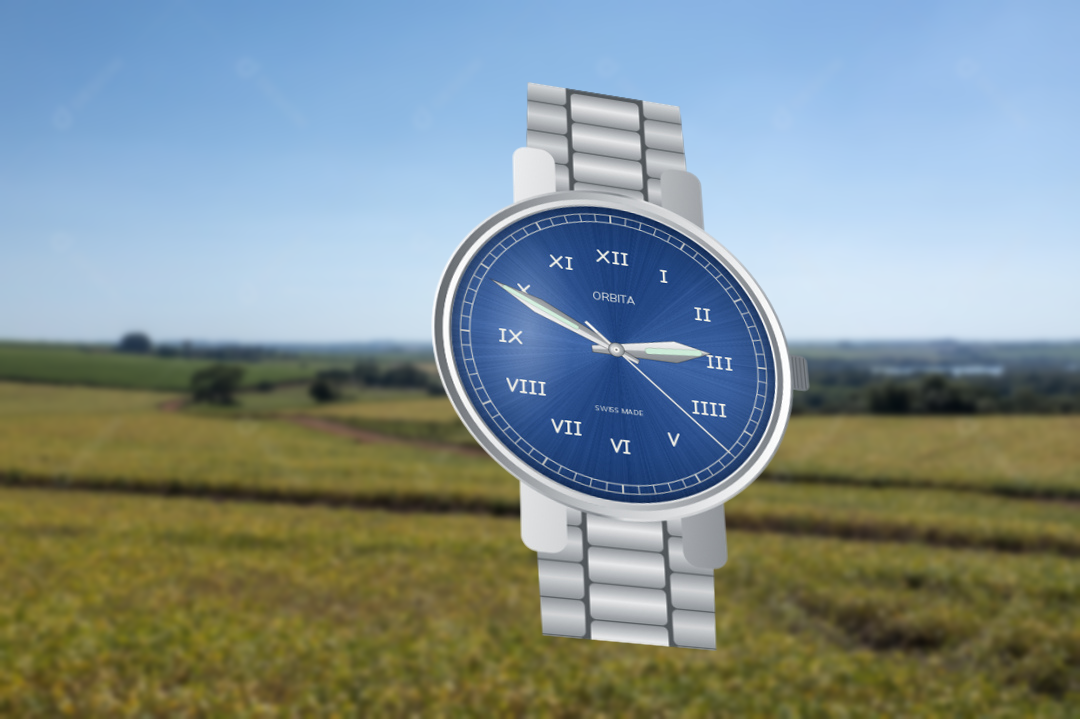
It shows 2:49:22
